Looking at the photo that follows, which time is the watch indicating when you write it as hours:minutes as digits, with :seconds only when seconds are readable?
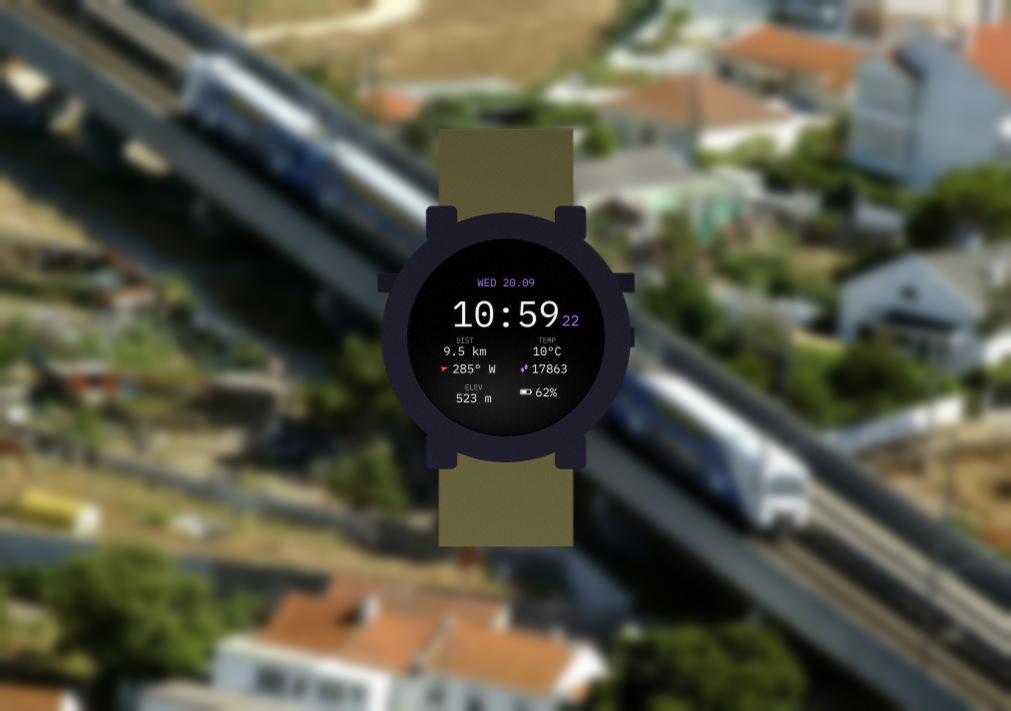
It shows 10:59:22
